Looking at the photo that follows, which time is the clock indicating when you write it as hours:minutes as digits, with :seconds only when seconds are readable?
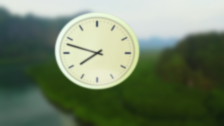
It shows 7:48
